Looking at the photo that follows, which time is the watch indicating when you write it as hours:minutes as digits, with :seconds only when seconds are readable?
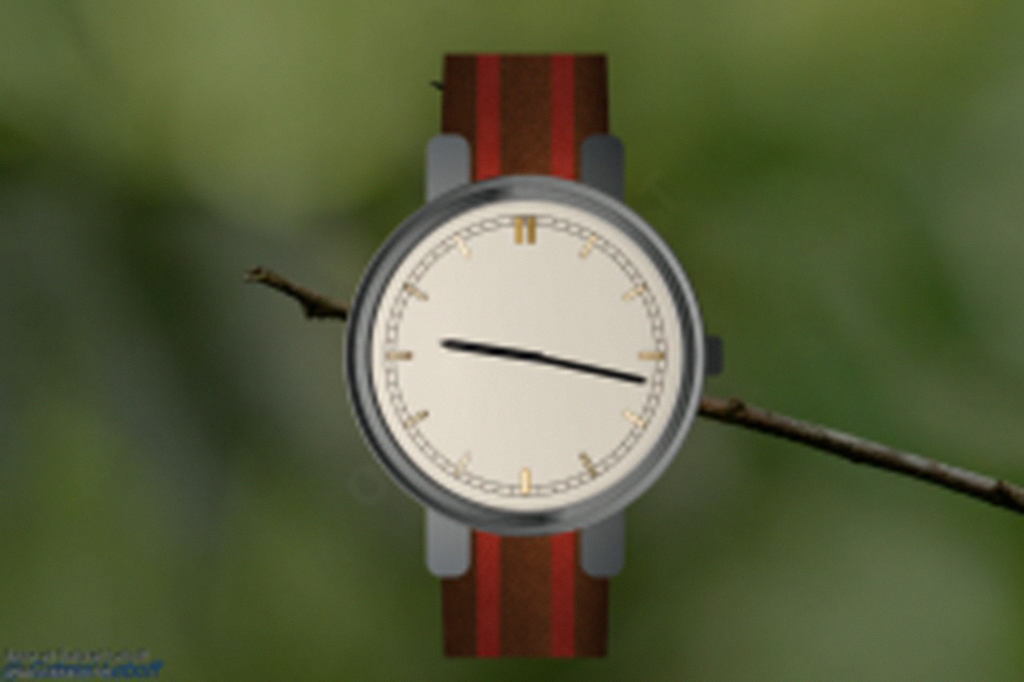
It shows 9:17
